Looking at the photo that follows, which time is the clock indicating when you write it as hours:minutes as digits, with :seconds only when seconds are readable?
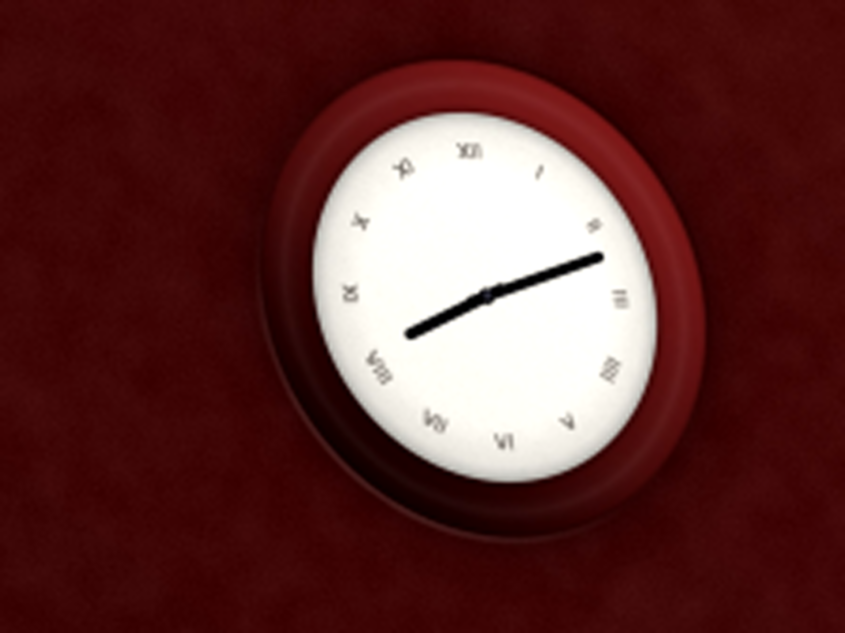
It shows 8:12
